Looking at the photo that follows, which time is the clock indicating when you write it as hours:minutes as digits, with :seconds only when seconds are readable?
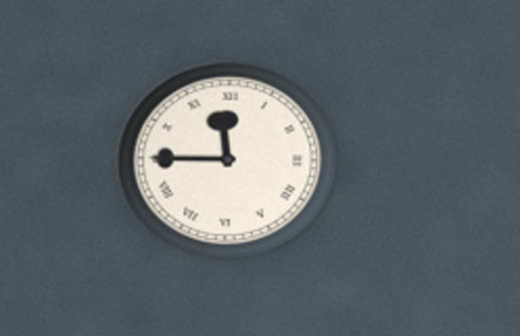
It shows 11:45
